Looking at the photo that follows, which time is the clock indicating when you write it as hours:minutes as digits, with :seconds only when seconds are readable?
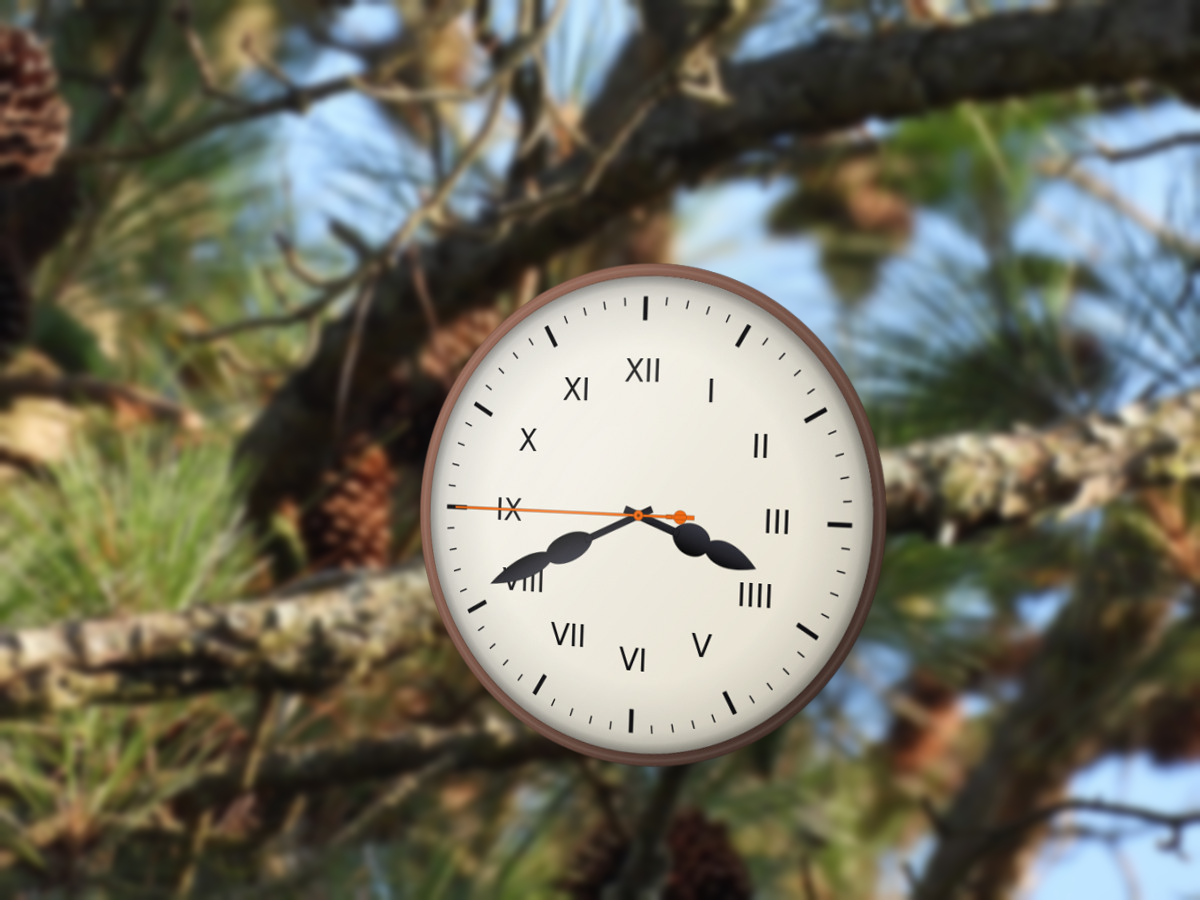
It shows 3:40:45
